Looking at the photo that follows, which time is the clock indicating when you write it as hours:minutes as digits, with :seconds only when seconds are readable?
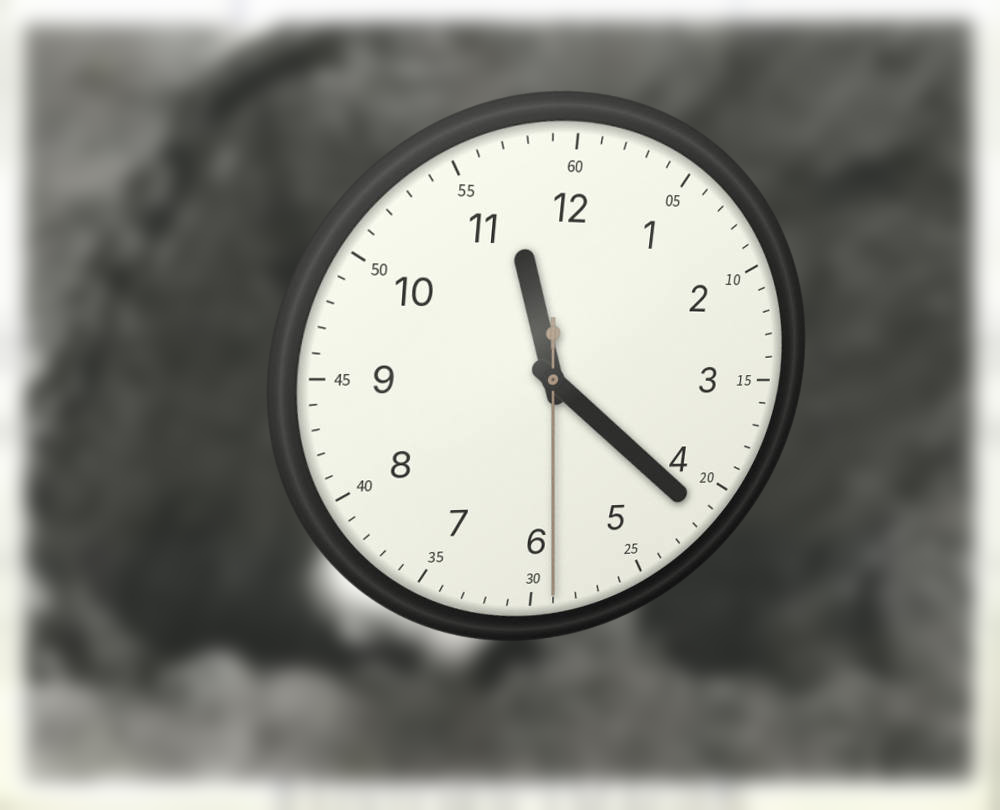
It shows 11:21:29
